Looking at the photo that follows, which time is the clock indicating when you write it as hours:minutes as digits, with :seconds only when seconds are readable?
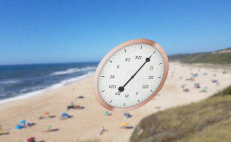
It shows 7:05
